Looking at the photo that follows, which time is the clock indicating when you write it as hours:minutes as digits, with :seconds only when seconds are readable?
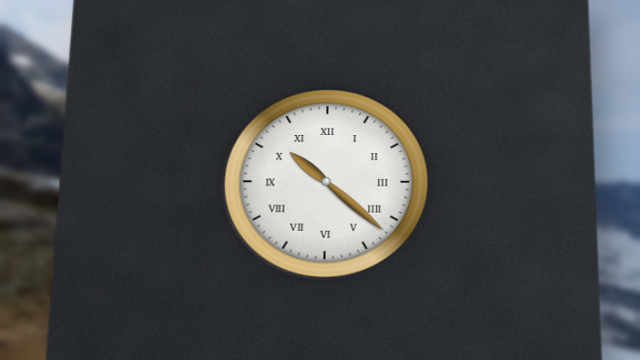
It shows 10:22
